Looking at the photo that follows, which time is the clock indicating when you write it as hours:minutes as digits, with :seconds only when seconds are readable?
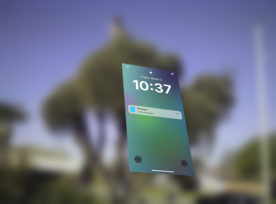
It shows 10:37
